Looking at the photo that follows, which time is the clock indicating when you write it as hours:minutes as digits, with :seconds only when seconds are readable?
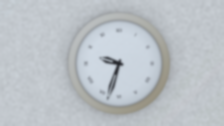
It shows 9:33
